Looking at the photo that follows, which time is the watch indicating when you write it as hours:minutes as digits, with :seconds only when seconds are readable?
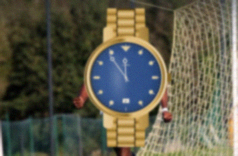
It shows 11:54
